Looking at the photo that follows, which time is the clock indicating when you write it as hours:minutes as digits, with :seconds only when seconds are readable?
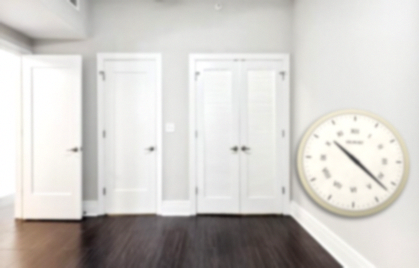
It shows 10:22
